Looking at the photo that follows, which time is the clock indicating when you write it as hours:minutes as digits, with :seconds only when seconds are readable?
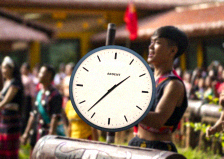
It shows 1:37
